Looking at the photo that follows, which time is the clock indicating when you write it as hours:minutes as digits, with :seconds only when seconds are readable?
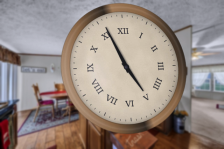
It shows 4:56
